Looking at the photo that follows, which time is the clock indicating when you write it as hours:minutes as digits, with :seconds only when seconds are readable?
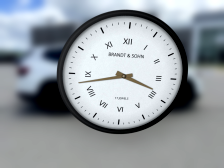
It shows 3:43
